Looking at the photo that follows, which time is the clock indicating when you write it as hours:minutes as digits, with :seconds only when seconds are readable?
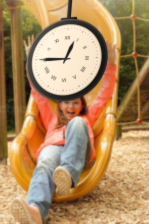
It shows 12:45
